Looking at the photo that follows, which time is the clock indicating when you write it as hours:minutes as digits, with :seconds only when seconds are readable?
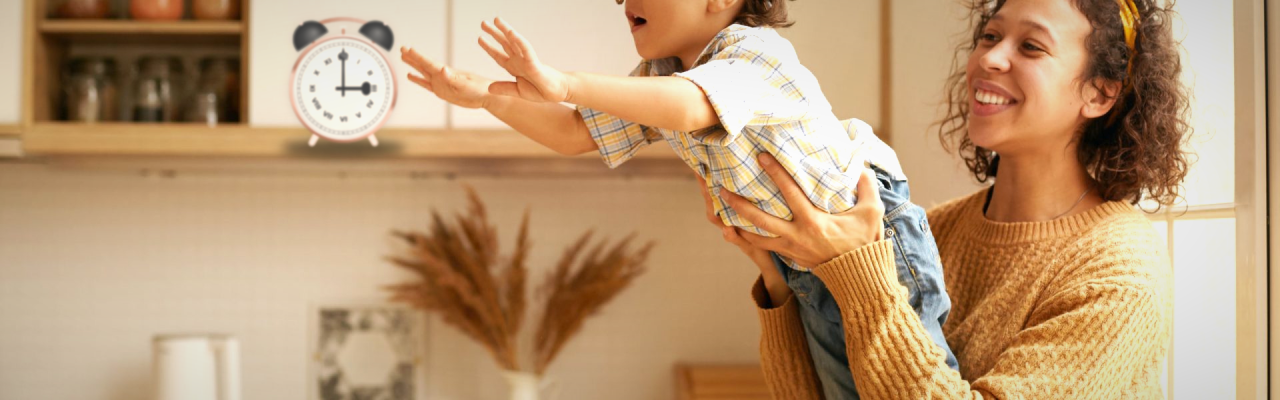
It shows 3:00
